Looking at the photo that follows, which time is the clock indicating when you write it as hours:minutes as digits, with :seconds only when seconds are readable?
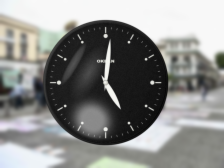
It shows 5:01
